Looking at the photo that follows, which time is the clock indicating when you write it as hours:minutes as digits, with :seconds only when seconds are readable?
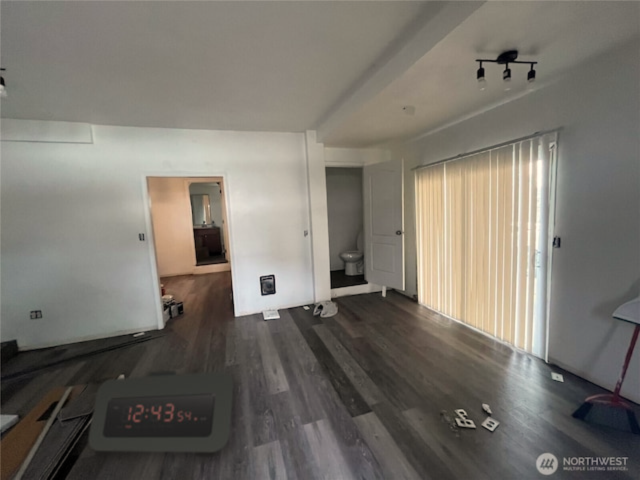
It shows 12:43
